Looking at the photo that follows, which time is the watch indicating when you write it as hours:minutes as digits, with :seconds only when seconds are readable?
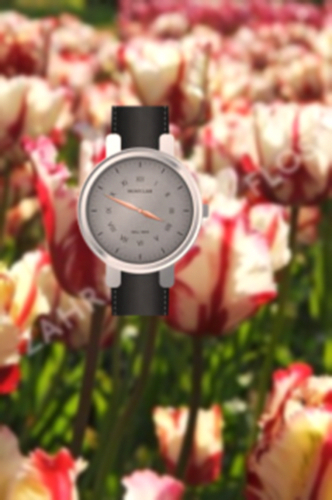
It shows 3:49
